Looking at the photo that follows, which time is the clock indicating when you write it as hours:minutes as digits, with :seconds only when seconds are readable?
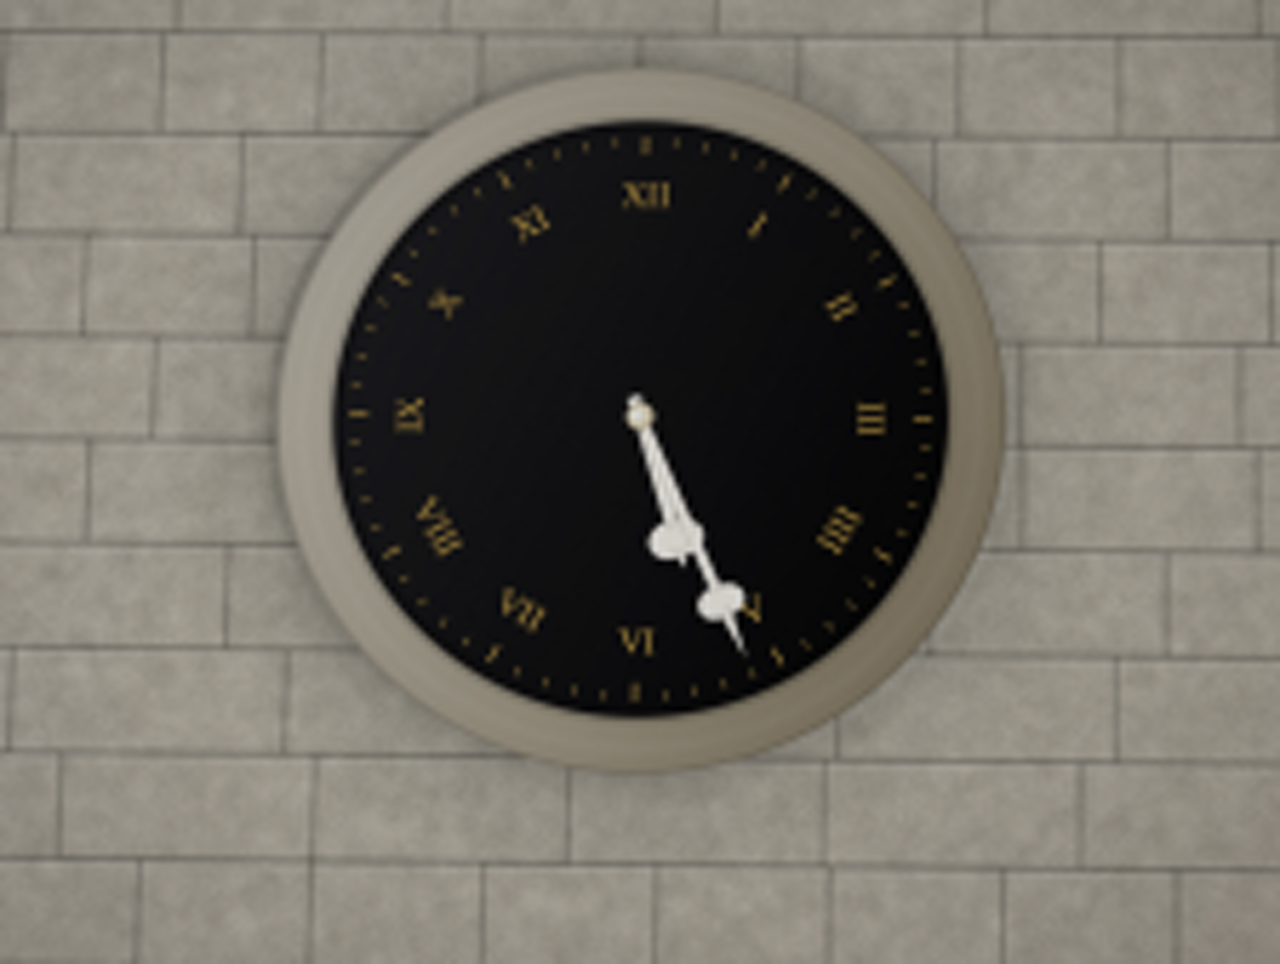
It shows 5:26
